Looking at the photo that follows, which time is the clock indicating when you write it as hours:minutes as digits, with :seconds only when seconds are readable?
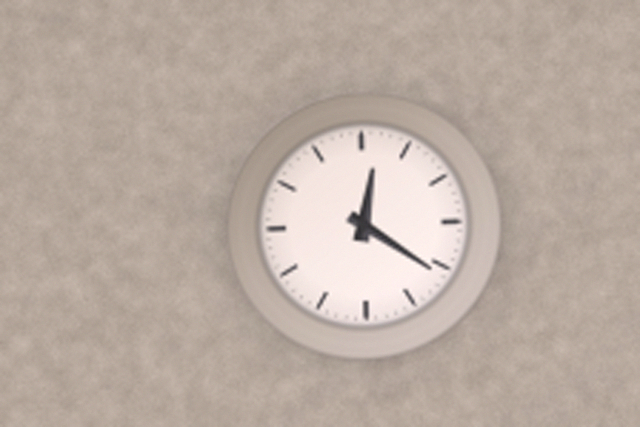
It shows 12:21
